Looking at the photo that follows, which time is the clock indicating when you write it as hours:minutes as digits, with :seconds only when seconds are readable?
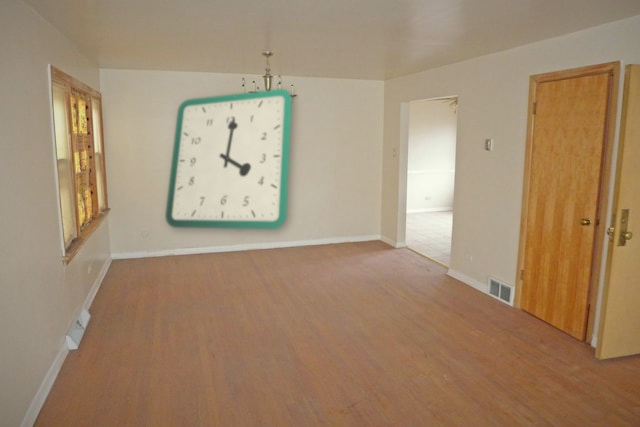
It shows 4:01
